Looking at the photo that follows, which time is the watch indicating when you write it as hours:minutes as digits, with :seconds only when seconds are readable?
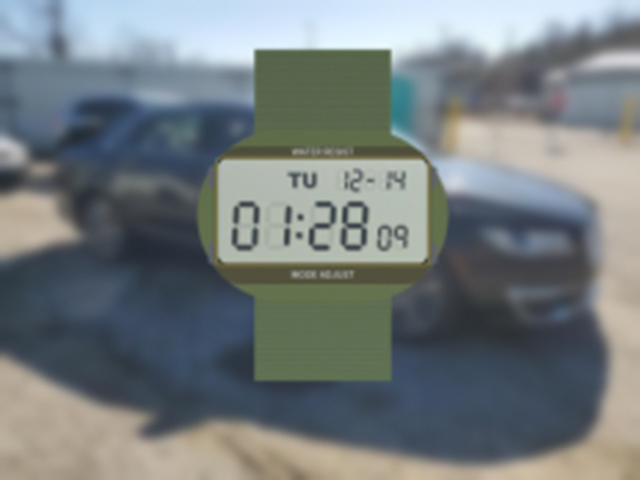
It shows 1:28:09
